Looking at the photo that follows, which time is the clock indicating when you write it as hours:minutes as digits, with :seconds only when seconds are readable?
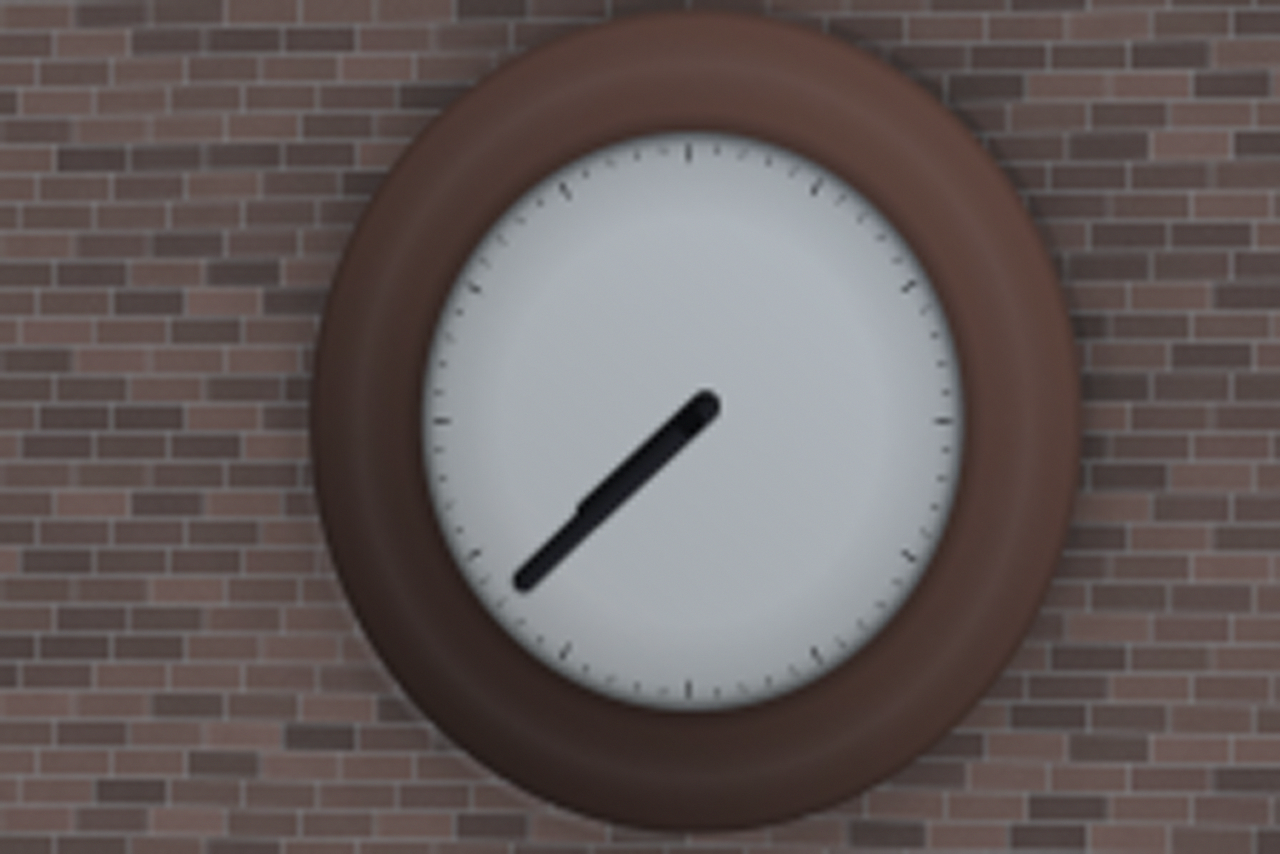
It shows 7:38
